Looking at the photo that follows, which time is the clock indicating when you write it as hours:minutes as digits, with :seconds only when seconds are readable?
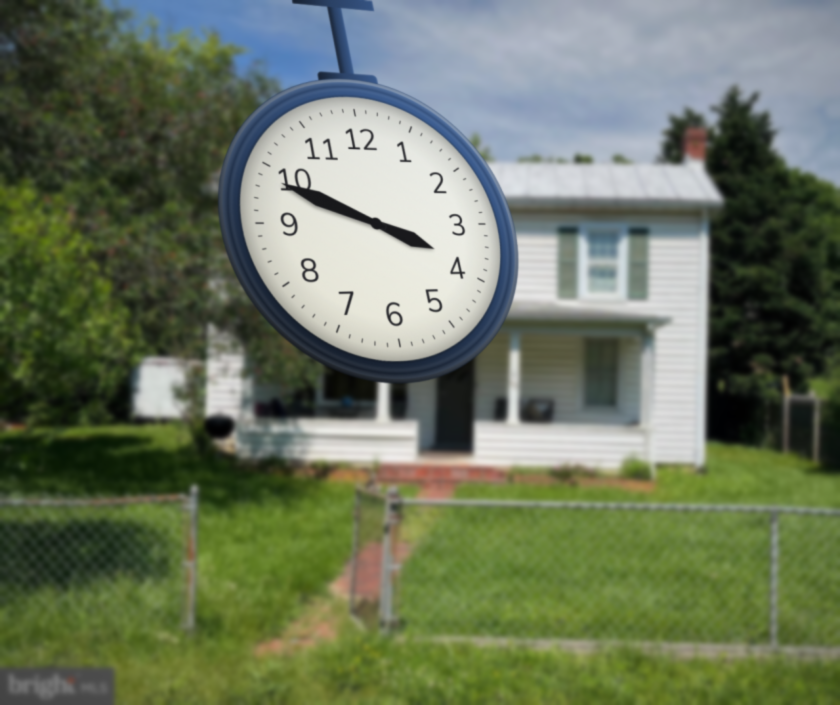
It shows 3:49
